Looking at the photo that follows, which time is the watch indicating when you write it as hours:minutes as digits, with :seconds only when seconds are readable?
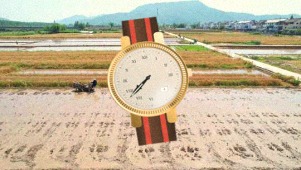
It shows 7:38
